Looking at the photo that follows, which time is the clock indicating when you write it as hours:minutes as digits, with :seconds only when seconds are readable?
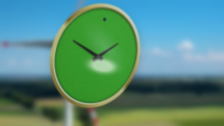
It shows 1:49
